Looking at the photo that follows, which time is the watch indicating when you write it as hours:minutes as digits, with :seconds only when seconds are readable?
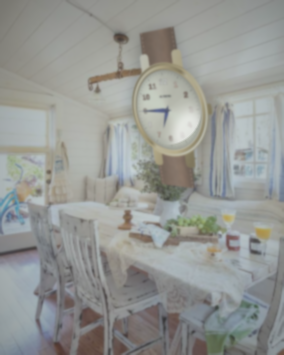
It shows 6:45
